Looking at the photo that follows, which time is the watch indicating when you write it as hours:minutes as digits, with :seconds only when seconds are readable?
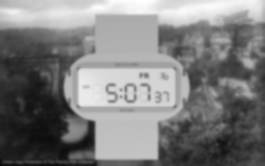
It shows 5:07
